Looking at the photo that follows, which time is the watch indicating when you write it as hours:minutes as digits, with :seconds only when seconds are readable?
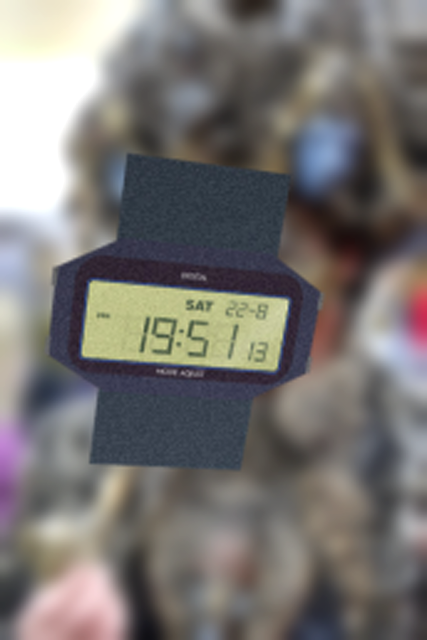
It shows 19:51:13
